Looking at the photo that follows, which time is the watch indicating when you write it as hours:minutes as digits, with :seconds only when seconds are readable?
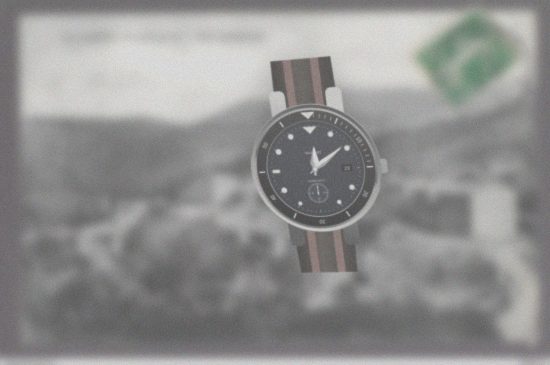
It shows 12:09
